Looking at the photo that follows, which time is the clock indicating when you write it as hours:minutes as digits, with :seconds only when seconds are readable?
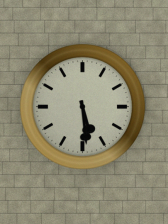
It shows 5:29
